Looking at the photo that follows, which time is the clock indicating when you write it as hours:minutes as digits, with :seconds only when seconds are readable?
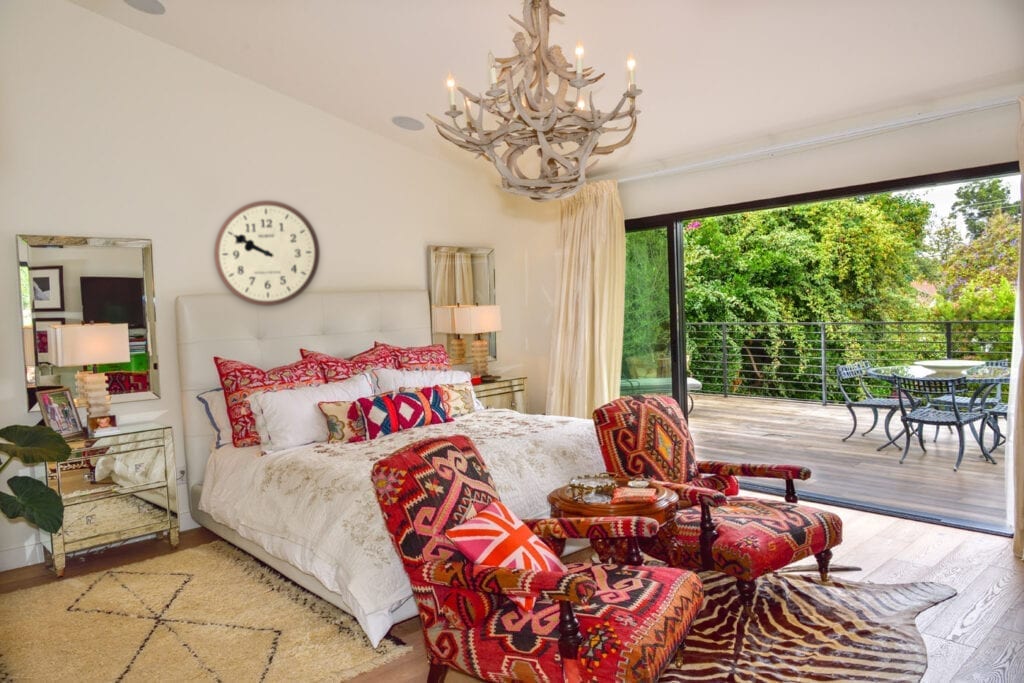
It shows 9:50
